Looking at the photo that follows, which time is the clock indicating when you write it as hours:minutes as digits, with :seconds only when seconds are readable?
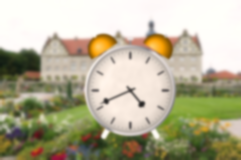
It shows 4:41
